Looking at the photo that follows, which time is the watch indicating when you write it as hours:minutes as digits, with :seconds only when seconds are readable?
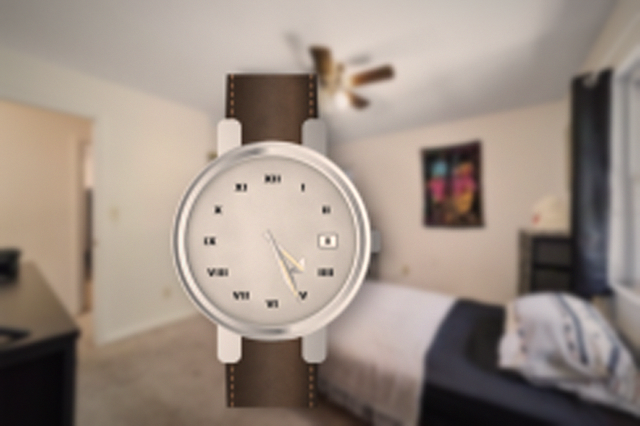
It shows 4:26
